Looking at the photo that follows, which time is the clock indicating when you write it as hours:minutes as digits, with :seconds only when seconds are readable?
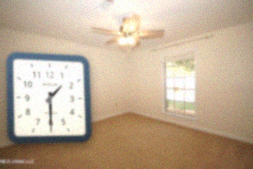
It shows 1:30
